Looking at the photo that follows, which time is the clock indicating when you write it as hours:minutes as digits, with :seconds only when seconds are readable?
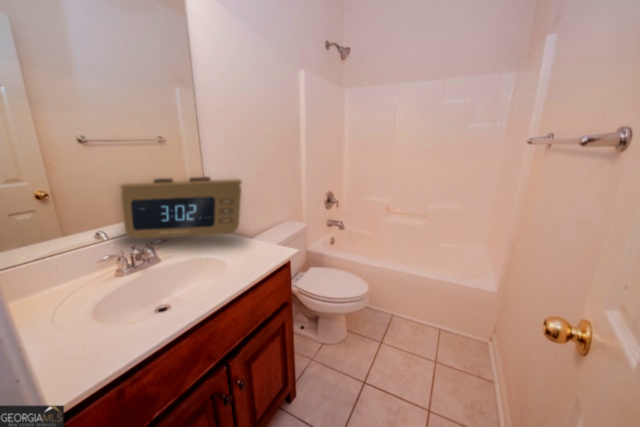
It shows 3:02
